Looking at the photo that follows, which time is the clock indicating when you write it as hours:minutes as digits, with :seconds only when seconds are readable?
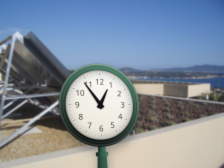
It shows 12:54
